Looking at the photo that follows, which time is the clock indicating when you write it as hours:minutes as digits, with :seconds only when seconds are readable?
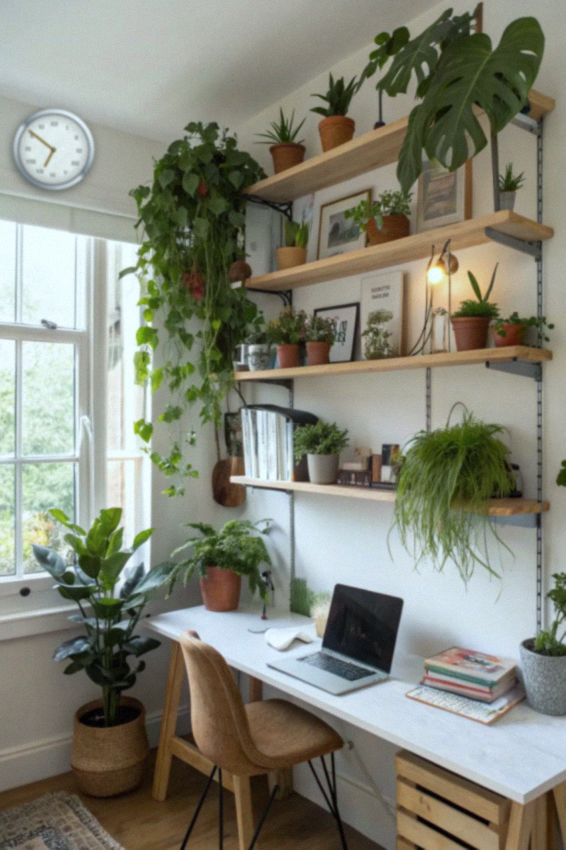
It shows 6:51
